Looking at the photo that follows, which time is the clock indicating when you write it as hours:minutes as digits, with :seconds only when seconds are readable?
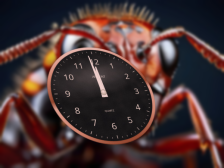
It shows 11:59
